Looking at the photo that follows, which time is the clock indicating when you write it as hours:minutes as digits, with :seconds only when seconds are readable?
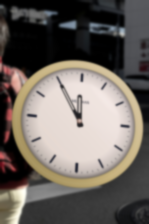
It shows 11:55
